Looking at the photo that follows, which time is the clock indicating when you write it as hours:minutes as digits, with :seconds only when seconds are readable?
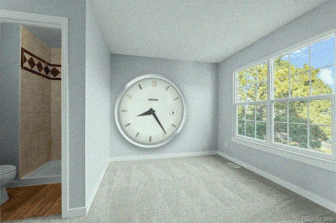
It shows 8:24
